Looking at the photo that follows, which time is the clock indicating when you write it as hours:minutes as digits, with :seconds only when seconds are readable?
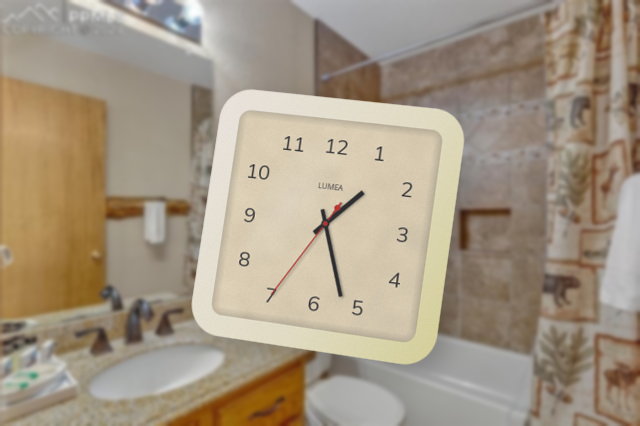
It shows 1:26:35
